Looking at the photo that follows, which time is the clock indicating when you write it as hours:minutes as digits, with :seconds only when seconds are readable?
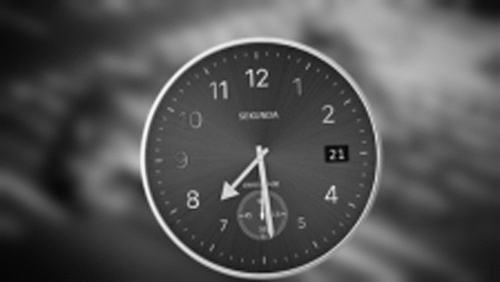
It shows 7:29
